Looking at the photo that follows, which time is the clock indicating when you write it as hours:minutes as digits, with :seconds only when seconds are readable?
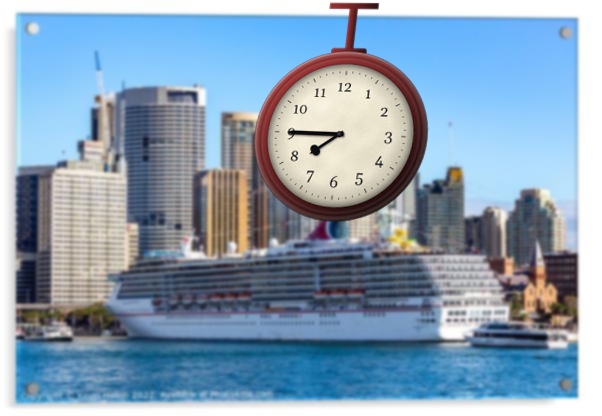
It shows 7:45
